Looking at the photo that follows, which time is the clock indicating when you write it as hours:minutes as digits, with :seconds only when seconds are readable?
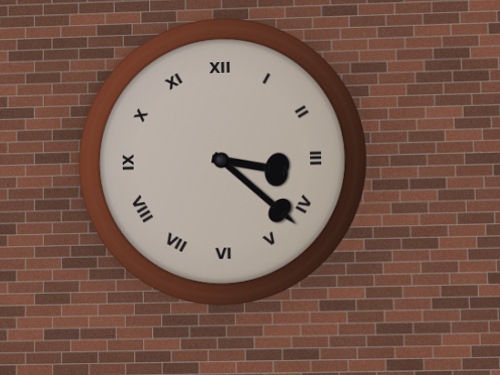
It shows 3:22
